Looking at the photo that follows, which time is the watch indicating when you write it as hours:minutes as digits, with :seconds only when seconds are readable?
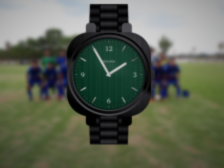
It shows 1:55
